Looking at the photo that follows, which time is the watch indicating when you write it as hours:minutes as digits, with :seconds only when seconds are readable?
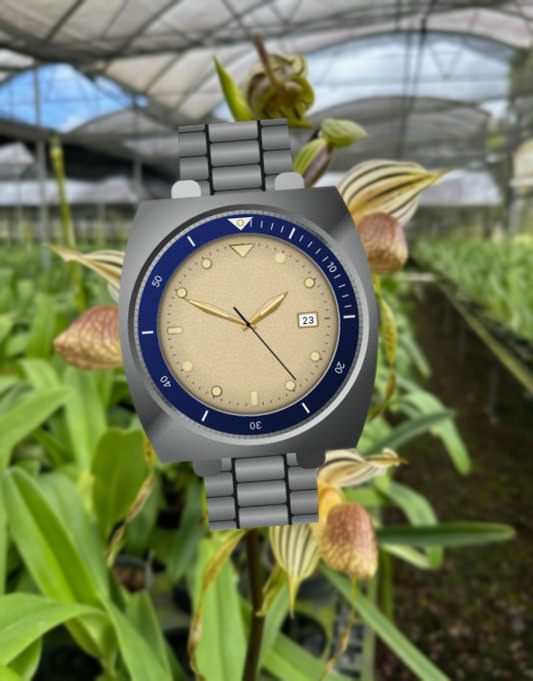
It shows 1:49:24
